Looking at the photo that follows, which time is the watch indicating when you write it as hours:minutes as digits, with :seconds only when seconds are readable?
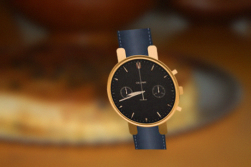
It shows 8:42
